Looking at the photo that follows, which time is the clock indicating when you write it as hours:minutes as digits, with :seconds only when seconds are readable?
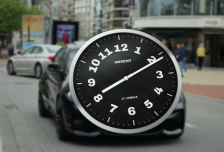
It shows 8:11
